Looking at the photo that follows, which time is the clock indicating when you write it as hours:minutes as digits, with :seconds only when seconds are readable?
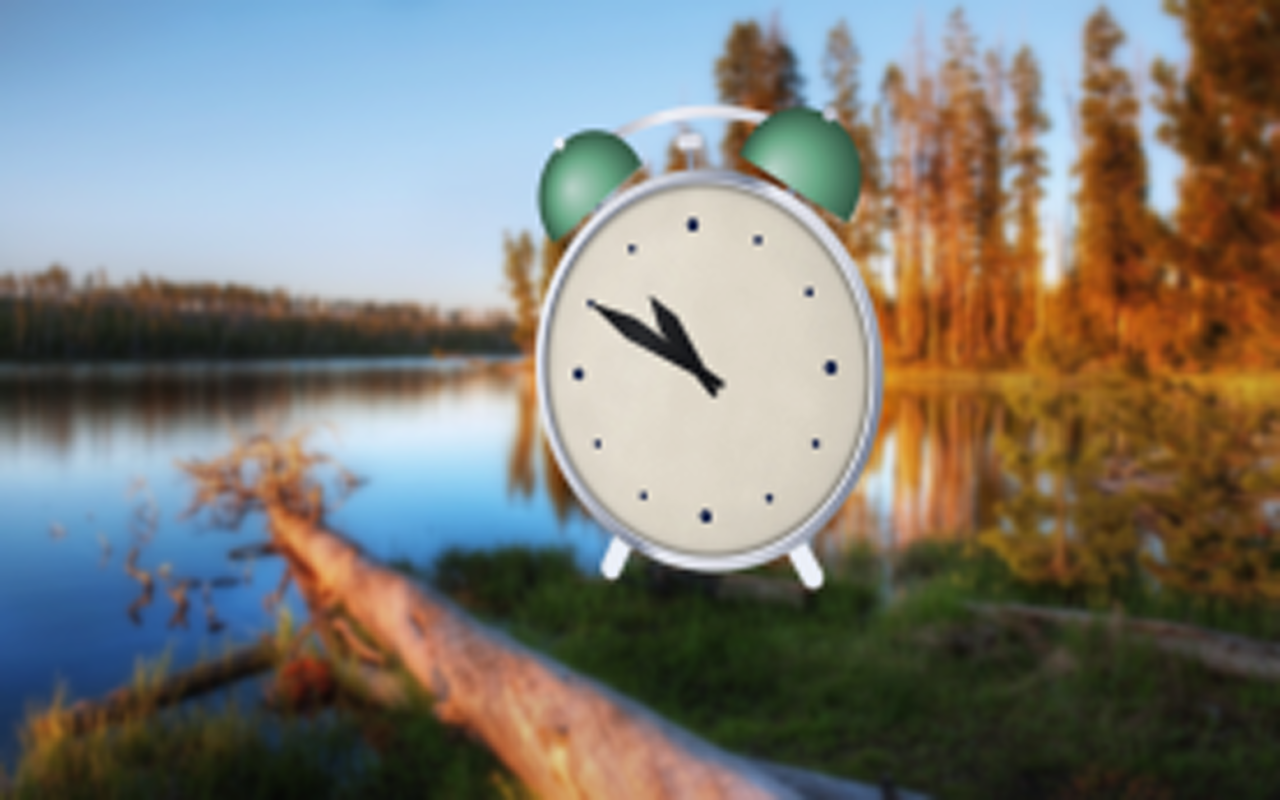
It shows 10:50
